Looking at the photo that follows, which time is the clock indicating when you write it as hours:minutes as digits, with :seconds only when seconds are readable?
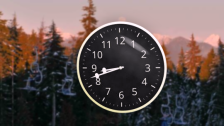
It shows 8:42
